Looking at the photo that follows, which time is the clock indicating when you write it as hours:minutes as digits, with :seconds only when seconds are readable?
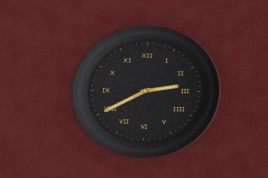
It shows 2:40
